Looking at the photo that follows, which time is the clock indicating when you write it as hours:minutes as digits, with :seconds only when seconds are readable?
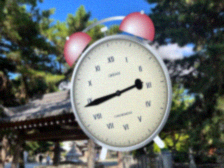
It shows 2:44
